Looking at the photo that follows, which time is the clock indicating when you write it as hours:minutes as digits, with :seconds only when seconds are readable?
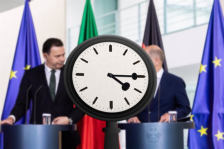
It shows 4:15
